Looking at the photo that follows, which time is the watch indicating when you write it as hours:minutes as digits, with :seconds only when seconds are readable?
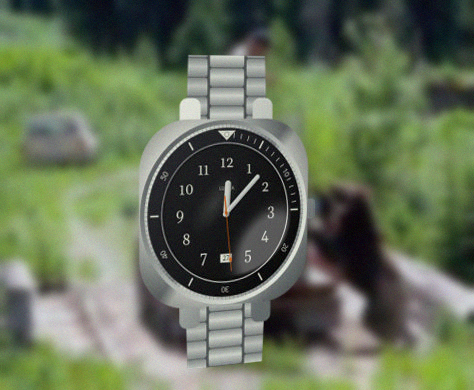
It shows 12:07:29
